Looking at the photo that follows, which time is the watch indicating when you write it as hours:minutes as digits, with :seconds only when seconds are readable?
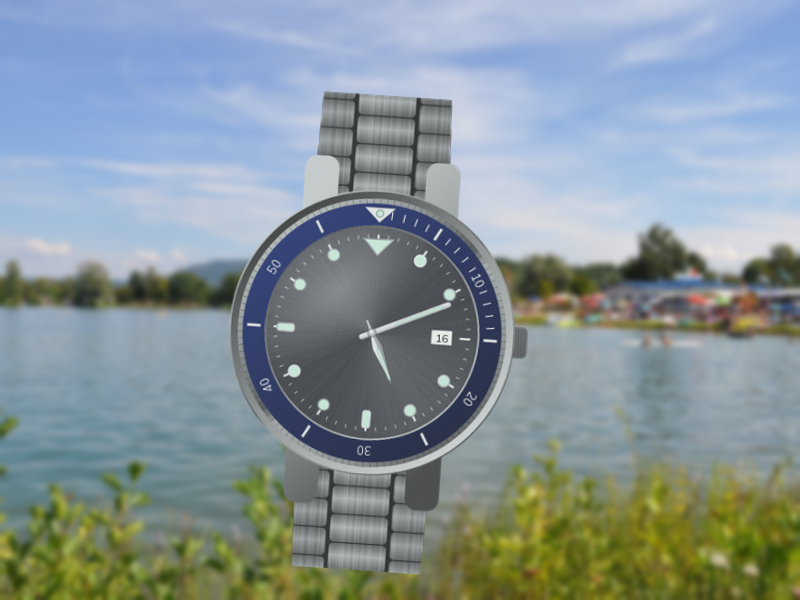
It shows 5:11
